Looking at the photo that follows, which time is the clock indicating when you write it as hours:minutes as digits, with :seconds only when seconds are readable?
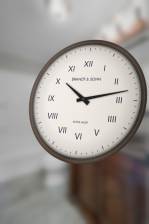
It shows 10:13
